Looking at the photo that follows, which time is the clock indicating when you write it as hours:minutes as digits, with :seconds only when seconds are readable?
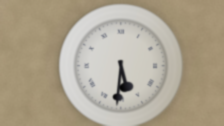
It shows 5:31
